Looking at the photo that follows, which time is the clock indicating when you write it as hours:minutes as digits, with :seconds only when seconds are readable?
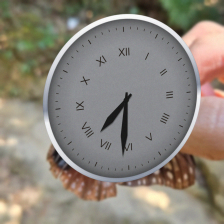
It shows 7:31
